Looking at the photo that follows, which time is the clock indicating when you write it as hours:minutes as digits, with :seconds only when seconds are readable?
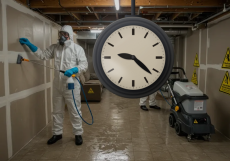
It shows 9:22
